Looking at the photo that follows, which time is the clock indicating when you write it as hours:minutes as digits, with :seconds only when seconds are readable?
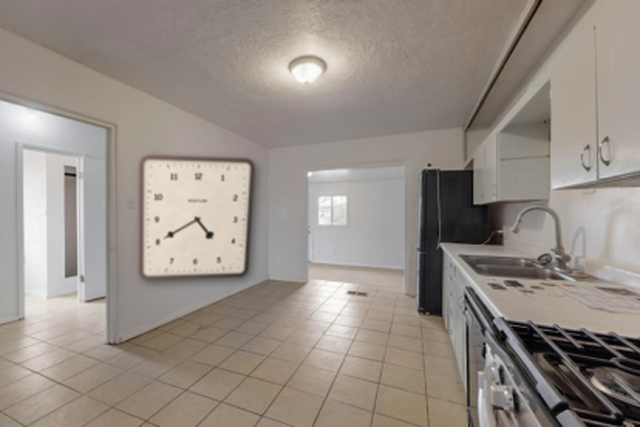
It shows 4:40
